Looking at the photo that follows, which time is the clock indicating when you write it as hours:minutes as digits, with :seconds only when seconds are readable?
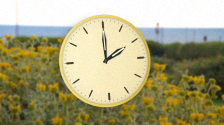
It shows 2:00
